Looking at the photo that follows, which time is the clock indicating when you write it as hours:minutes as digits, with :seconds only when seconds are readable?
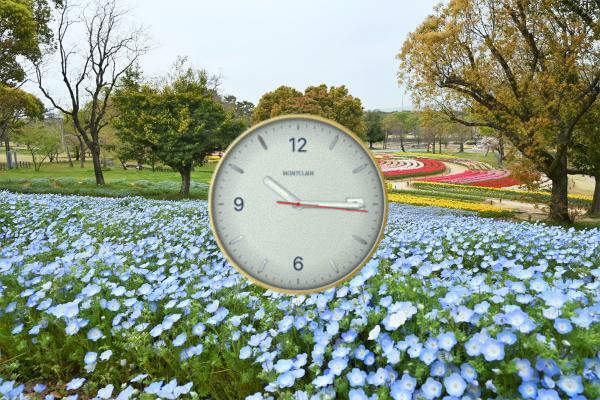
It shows 10:15:16
